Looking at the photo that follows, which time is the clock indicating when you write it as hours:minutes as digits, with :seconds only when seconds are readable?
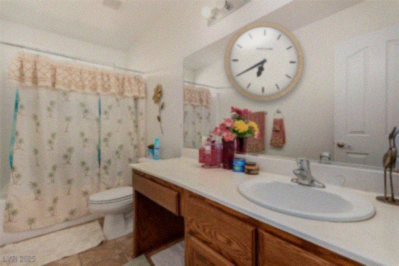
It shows 6:40
